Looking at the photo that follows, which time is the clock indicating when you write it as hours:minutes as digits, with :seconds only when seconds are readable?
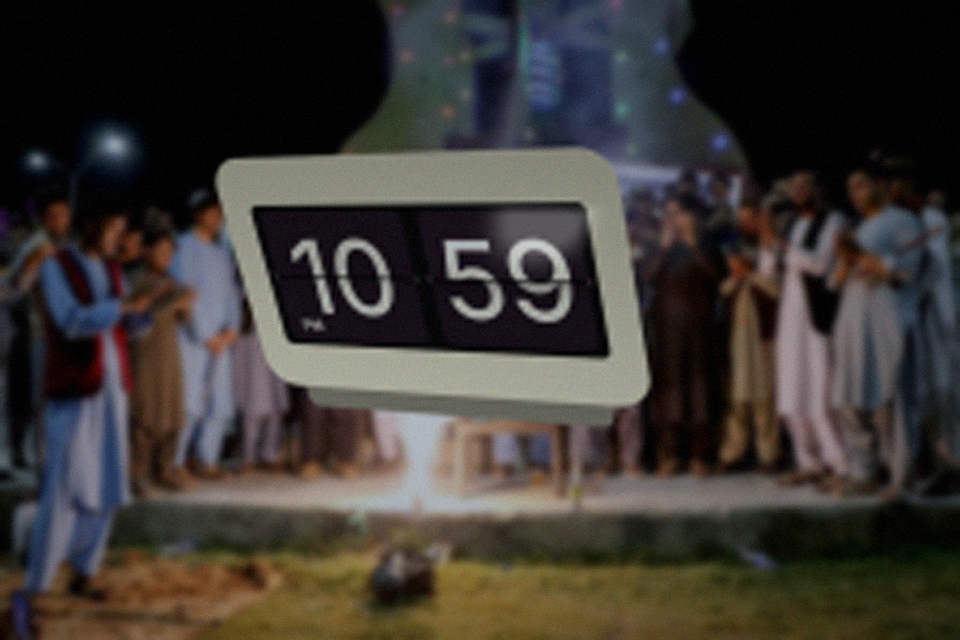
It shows 10:59
